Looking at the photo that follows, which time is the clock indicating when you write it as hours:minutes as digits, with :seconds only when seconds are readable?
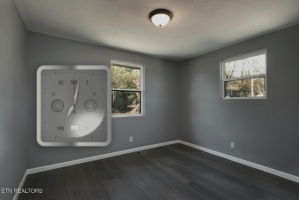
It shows 7:02
